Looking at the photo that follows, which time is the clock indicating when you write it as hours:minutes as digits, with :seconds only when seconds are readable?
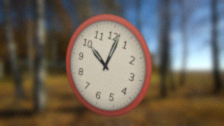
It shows 10:02
